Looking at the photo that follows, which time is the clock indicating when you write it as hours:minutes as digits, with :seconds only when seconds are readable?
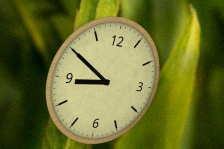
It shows 8:50
